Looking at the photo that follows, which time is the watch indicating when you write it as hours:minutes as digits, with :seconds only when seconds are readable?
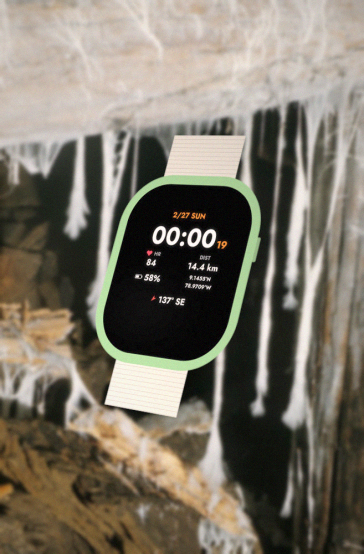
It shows 0:00:19
